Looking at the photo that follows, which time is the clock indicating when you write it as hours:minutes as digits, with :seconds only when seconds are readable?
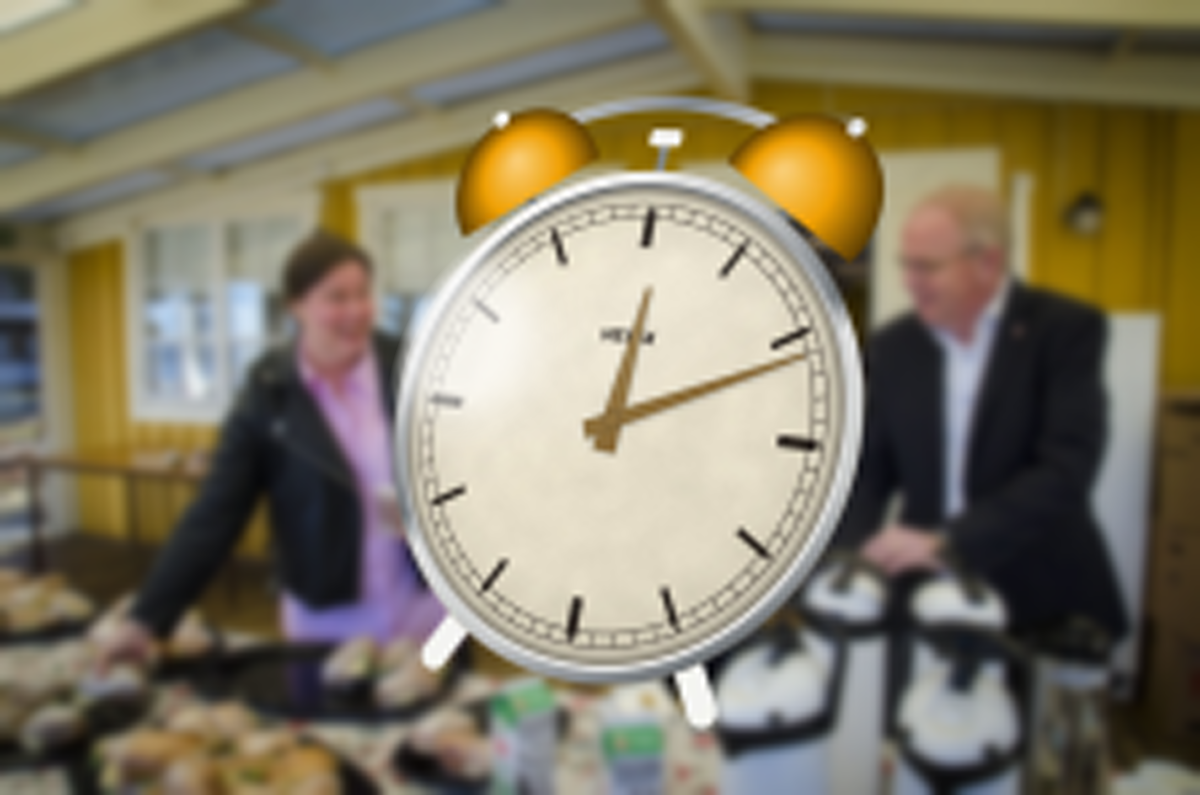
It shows 12:11
